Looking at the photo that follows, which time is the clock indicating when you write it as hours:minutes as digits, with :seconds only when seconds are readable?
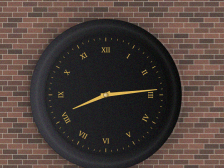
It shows 8:14
